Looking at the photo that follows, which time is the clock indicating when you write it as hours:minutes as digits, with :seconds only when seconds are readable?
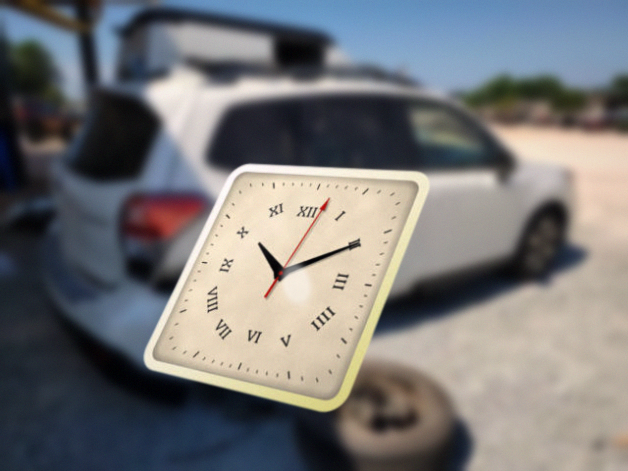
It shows 10:10:02
